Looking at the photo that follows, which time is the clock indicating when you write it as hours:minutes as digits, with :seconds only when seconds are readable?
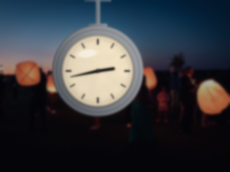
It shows 2:43
